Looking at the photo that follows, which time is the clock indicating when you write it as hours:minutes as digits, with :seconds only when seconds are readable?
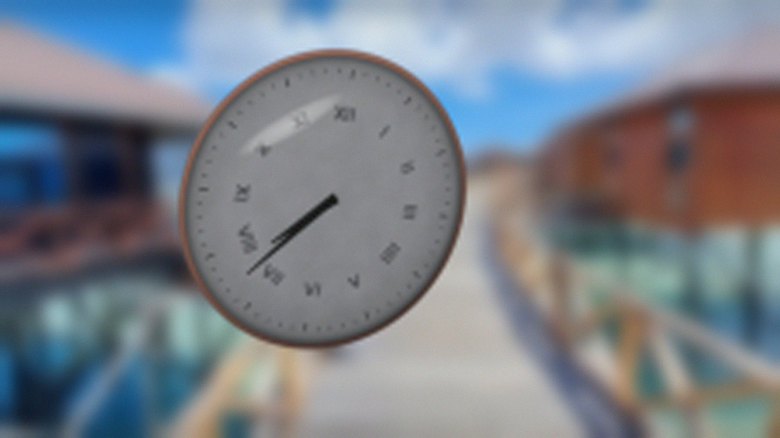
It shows 7:37
